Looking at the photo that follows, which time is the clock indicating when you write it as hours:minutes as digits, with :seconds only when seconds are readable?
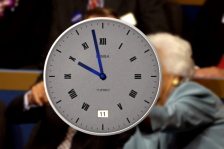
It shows 9:58
